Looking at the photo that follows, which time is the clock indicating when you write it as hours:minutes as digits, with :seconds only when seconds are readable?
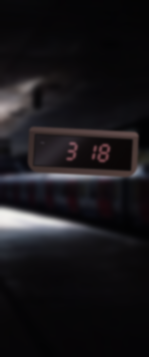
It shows 3:18
